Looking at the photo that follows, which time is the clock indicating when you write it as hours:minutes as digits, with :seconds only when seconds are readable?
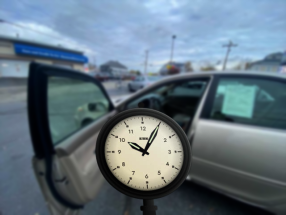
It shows 10:05
